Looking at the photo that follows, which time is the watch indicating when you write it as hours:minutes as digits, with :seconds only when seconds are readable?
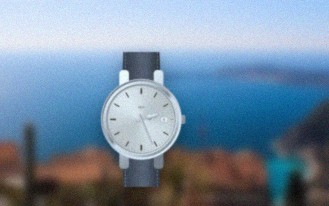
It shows 2:26
